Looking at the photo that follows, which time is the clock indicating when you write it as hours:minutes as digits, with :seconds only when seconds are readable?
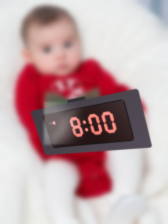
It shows 8:00
